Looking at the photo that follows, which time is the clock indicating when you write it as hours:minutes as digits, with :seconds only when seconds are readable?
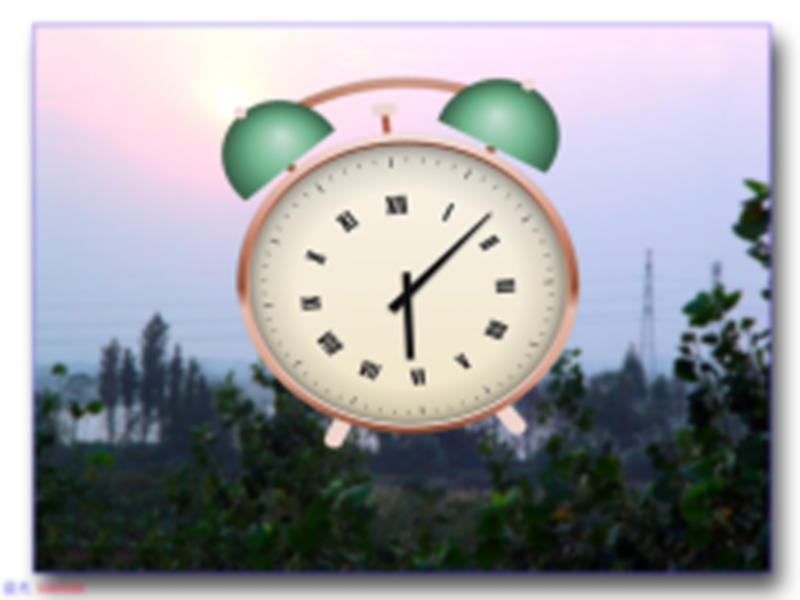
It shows 6:08
